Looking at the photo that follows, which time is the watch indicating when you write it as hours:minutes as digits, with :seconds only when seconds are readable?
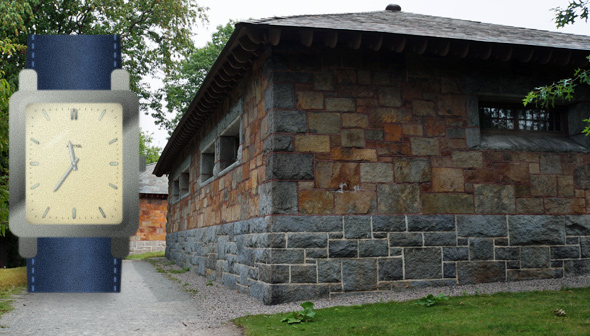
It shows 11:36
